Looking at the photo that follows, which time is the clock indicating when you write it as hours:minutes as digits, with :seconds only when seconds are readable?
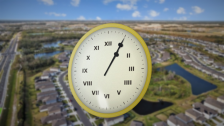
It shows 1:05
